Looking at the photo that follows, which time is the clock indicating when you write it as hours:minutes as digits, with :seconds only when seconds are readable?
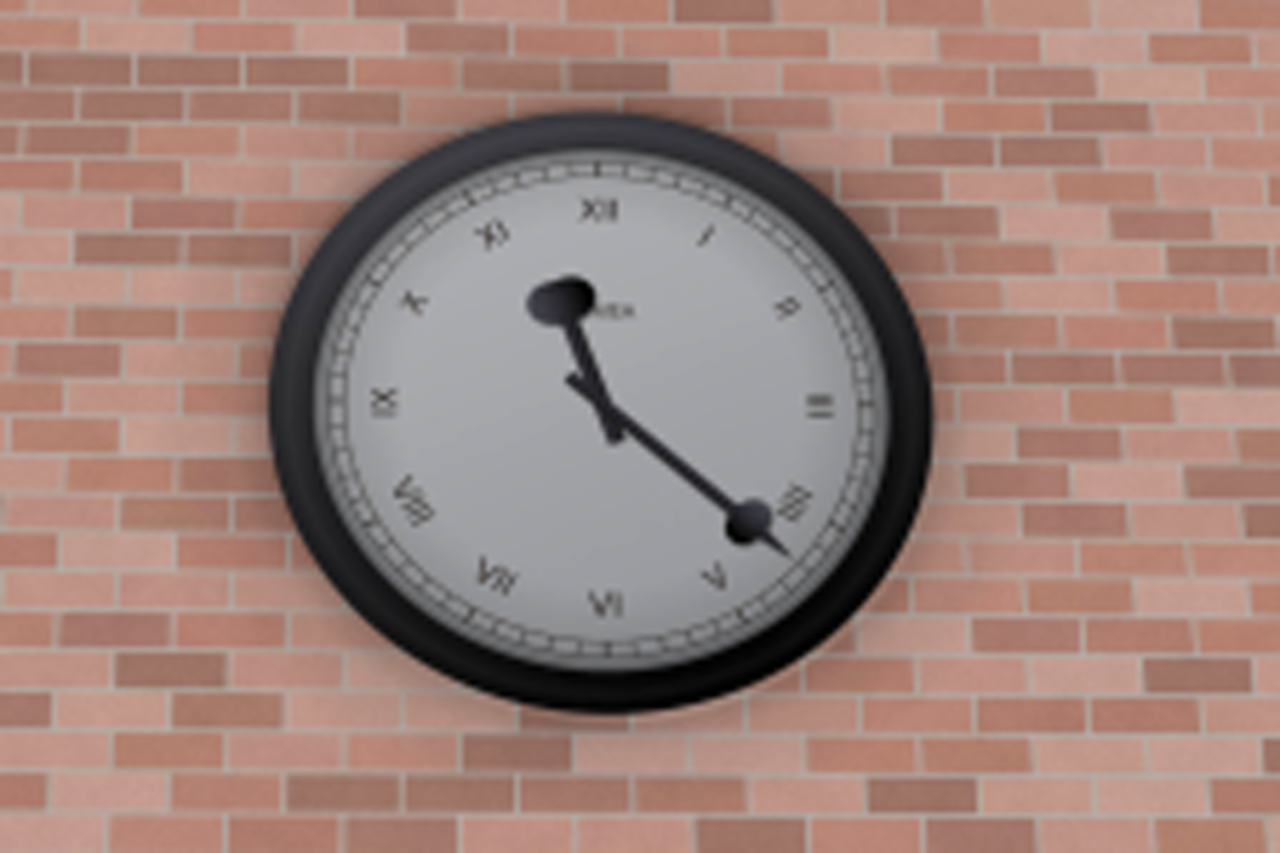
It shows 11:22
